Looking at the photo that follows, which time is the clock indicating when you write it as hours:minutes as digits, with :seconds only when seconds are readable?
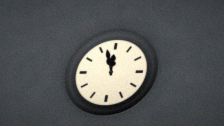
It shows 11:57
